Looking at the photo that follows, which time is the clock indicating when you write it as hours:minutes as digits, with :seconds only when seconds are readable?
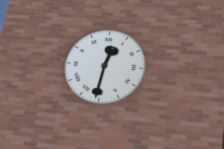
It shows 12:31
